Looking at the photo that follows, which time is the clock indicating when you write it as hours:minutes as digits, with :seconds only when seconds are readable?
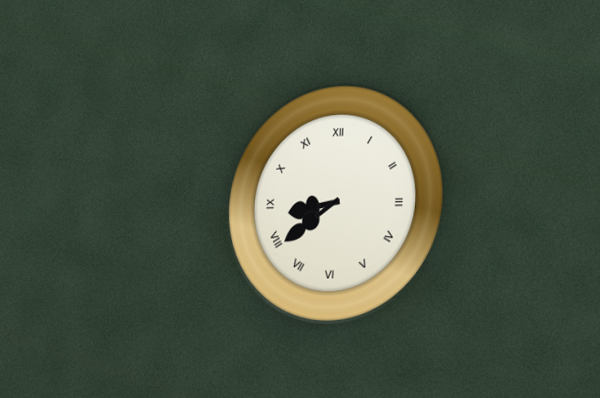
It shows 8:39
